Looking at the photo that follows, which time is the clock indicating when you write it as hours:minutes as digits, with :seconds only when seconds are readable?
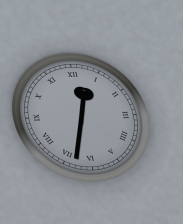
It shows 12:33
